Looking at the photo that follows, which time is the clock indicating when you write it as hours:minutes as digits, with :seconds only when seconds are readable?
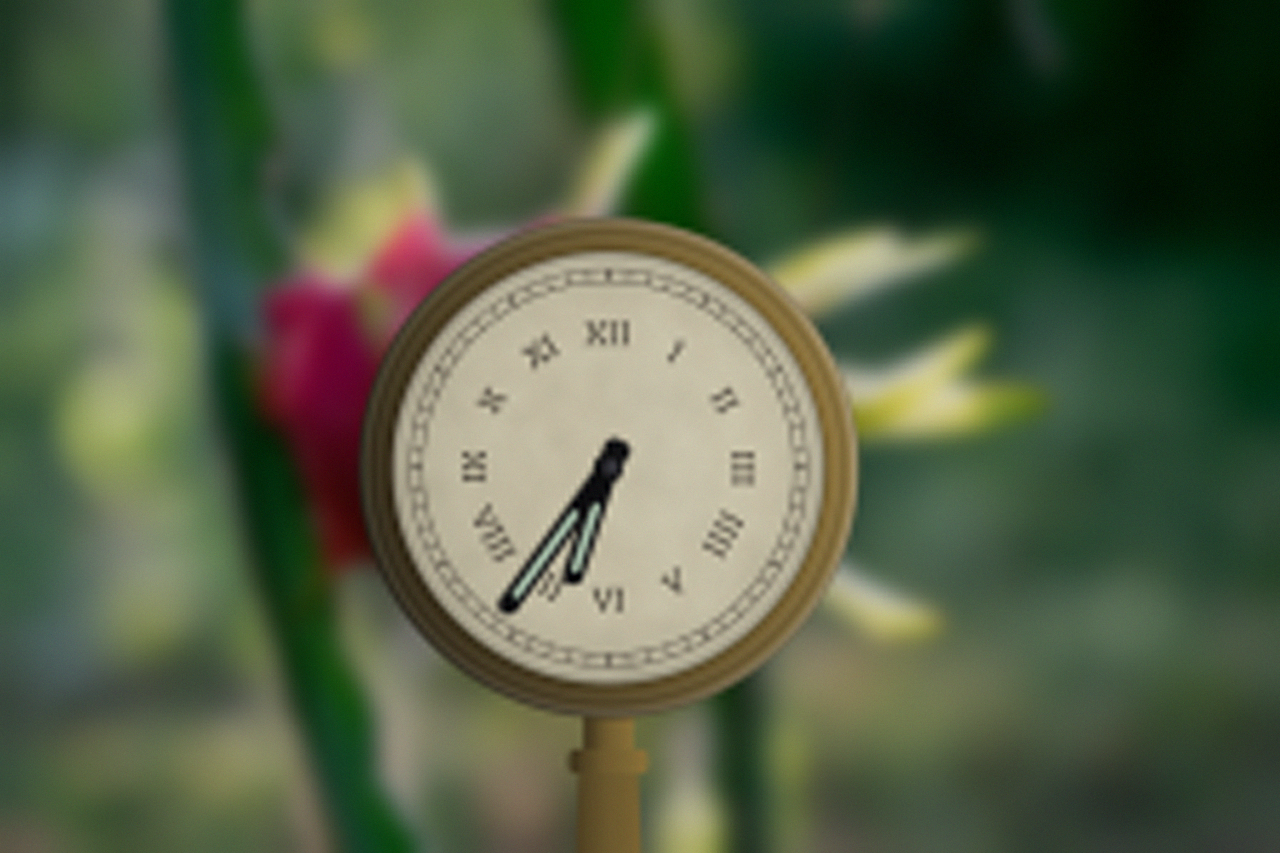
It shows 6:36
